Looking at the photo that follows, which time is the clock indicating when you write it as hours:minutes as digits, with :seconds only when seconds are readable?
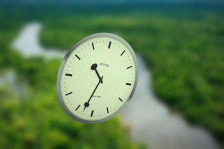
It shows 10:33
